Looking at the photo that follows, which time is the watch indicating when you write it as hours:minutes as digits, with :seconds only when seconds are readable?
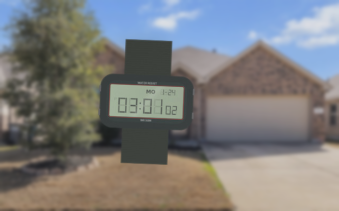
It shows 3:01:02
